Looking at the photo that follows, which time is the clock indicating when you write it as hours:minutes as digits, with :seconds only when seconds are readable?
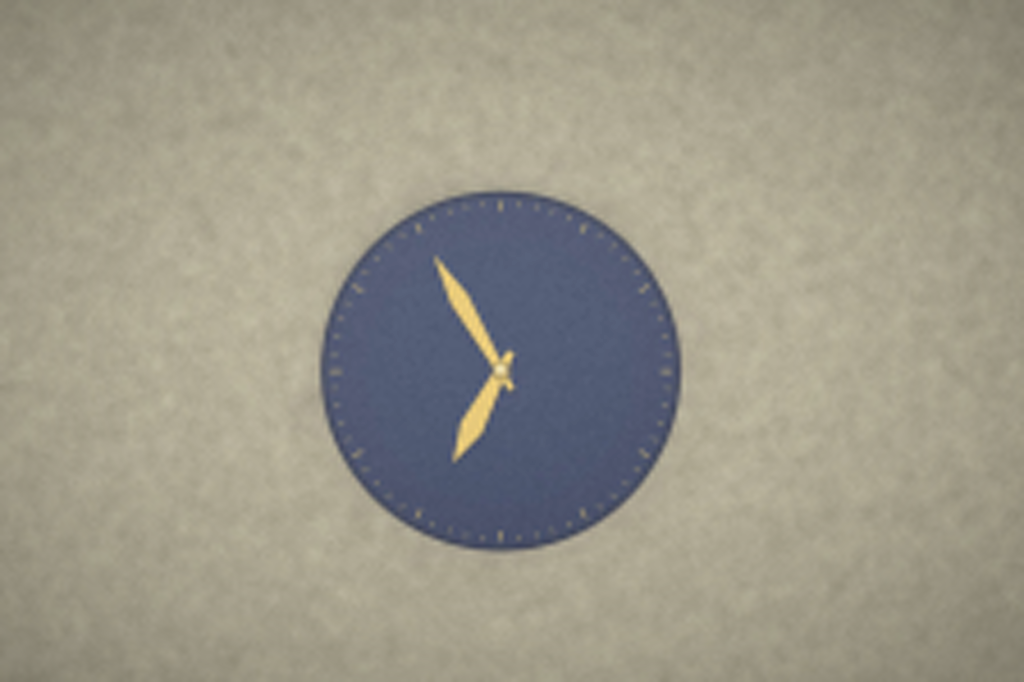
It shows 6:55
